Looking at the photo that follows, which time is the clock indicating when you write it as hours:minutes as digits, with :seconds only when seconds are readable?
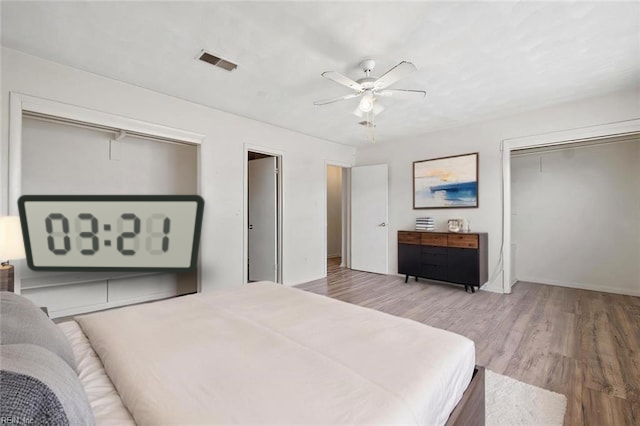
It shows 3:21
